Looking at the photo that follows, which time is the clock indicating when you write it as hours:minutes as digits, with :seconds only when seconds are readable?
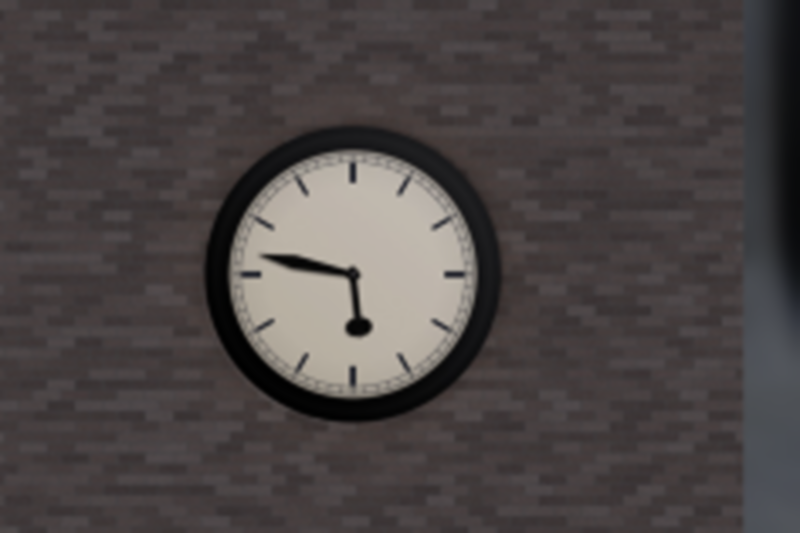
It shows 5:47
